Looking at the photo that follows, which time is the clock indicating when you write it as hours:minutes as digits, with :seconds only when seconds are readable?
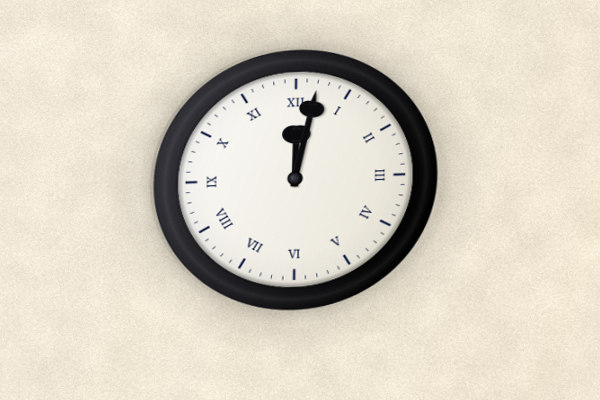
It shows 12:02
